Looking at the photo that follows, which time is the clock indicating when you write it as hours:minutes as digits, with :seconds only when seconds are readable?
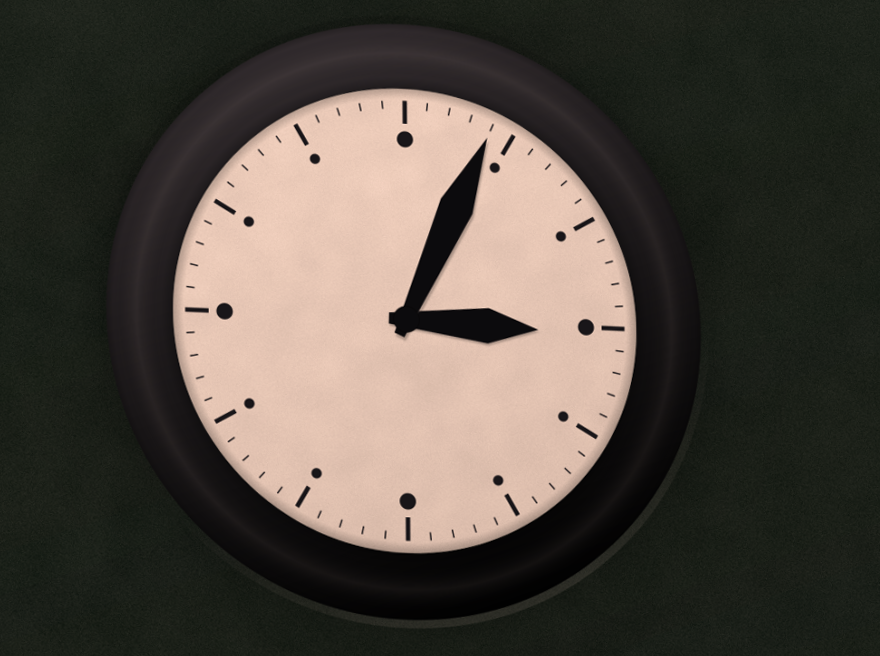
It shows 3:04
